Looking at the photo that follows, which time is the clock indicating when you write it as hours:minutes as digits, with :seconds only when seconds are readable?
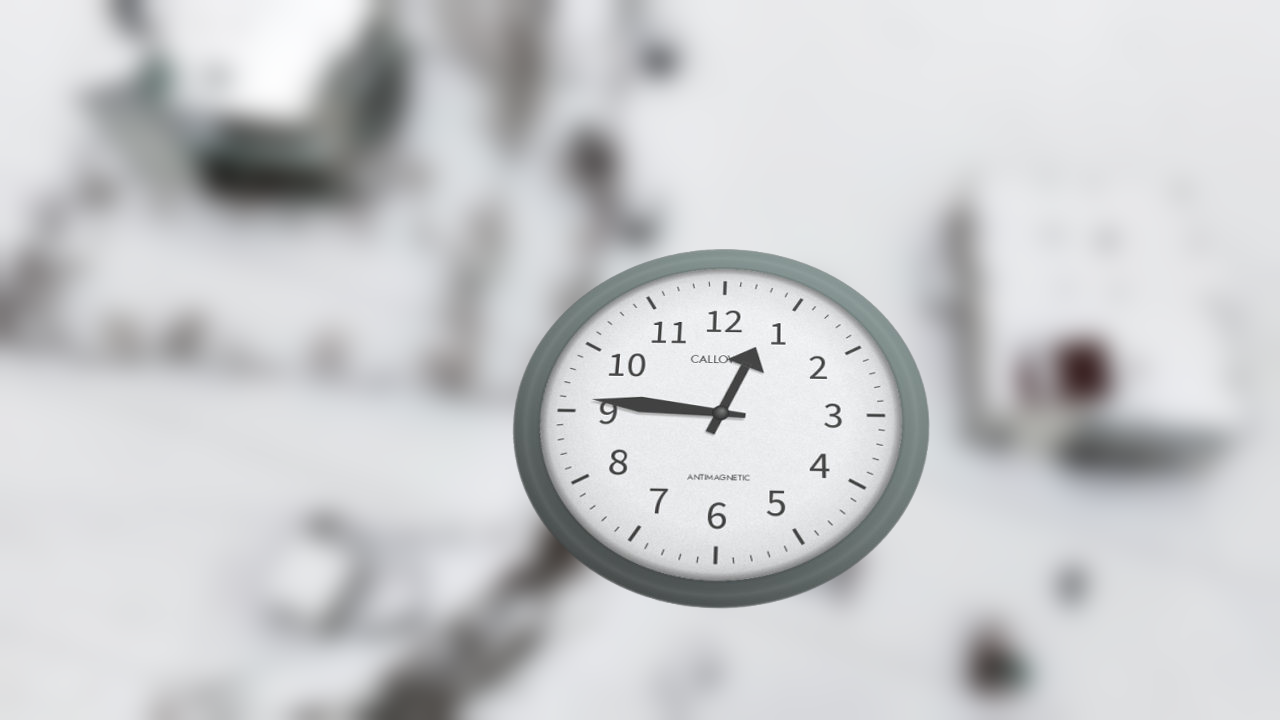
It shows 12:46
